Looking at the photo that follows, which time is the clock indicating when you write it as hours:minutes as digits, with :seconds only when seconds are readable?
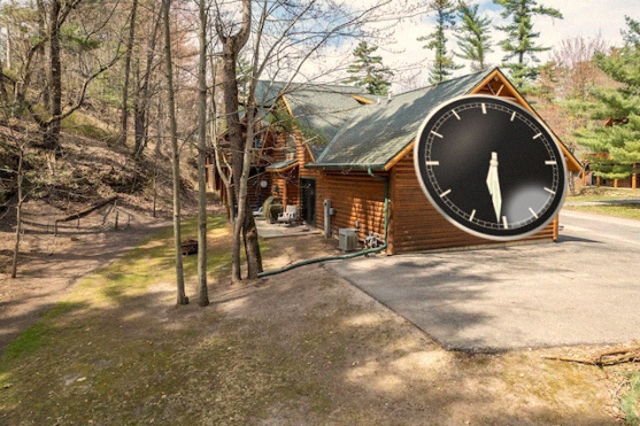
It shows 6:31
